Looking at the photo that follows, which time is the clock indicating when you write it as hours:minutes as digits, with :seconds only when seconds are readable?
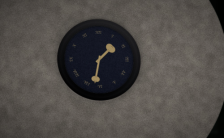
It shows 1:32
